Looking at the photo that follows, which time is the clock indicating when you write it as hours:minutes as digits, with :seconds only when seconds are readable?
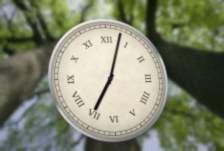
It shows 7:03
